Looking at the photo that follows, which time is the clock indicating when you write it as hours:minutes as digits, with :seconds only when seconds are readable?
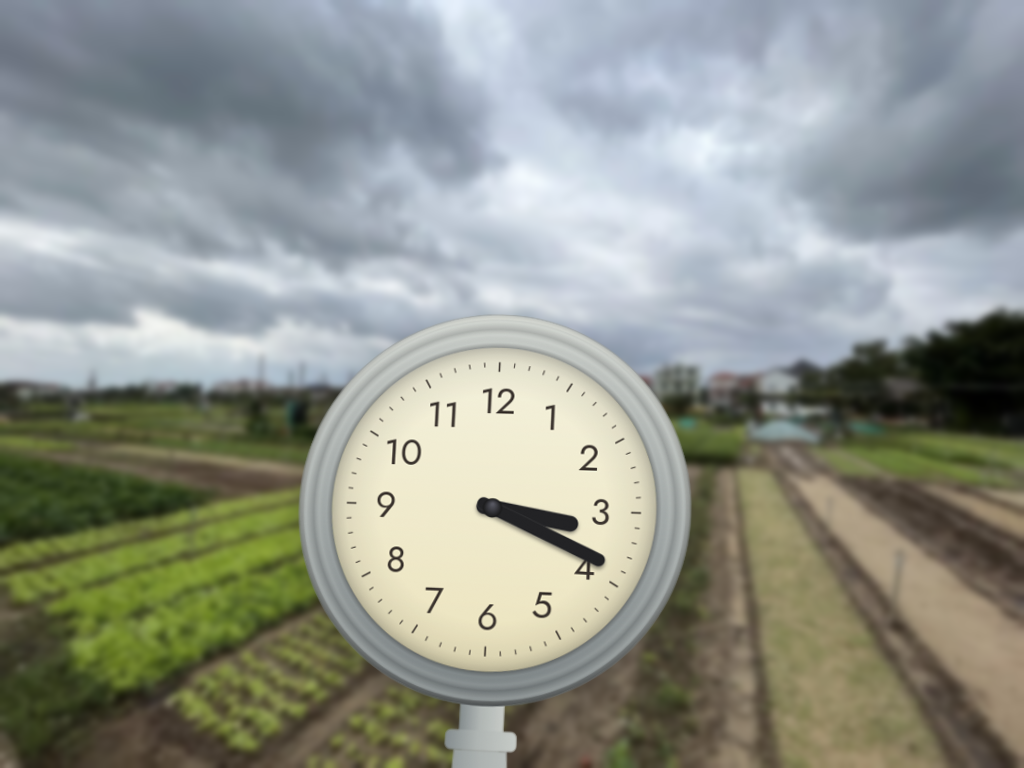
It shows 3:19
